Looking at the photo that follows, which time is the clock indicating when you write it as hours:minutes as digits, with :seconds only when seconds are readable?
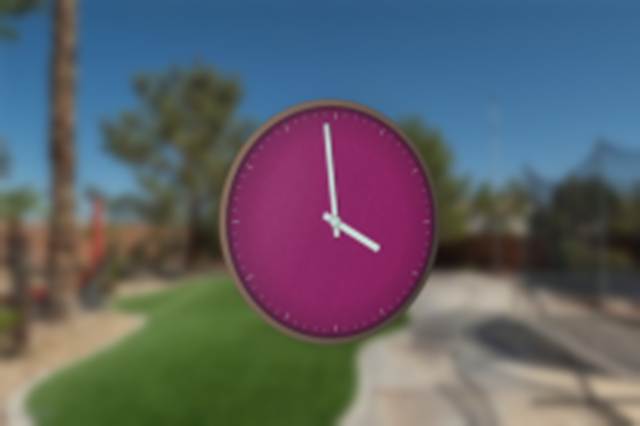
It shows 3:59
